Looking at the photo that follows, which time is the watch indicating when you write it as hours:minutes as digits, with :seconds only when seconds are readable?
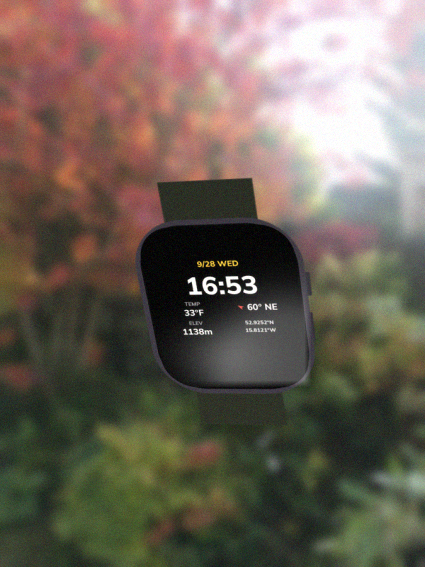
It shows 16:53
